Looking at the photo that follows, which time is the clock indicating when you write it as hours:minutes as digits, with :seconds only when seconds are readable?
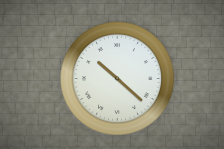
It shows 10:22
